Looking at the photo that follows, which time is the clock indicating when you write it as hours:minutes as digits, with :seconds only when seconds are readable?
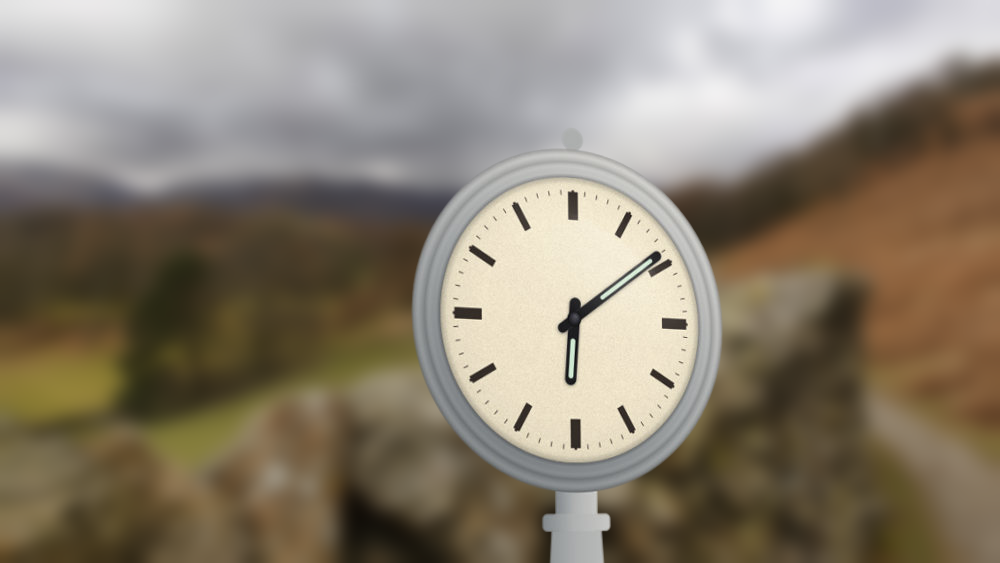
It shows 6:09
